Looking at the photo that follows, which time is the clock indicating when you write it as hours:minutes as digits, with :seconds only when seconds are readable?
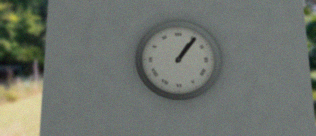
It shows 1:06
